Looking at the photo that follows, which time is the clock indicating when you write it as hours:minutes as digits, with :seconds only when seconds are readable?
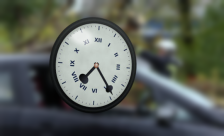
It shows 7:24
